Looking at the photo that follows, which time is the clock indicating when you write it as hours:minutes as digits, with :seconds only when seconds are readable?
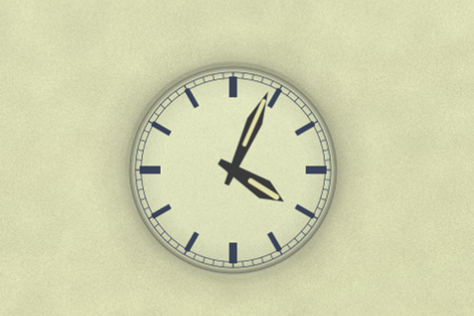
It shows 4:04
